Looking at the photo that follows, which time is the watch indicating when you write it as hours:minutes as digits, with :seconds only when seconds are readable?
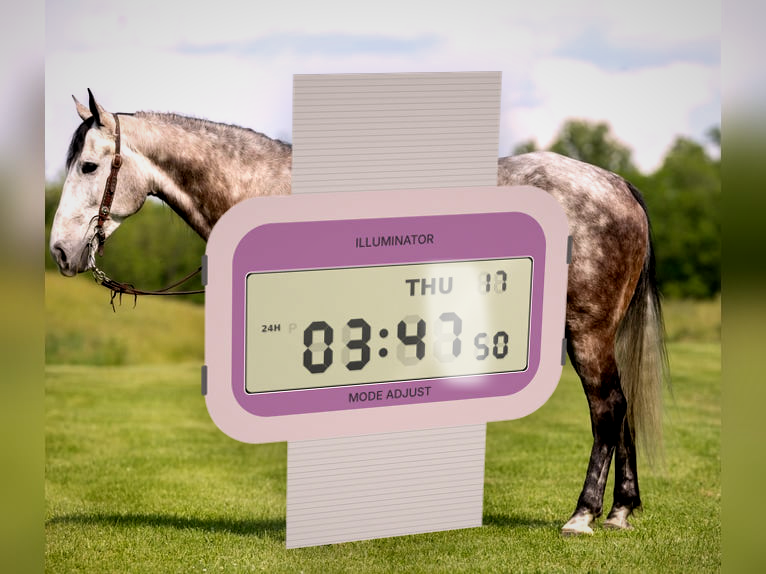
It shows 3:47:50
